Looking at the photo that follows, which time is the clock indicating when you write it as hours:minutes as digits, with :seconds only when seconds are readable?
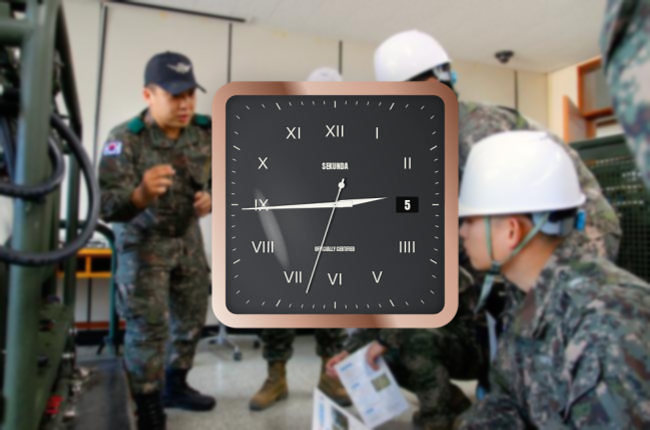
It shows 2:44:33
